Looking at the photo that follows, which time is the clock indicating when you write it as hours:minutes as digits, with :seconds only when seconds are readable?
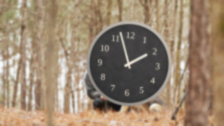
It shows 1:57
